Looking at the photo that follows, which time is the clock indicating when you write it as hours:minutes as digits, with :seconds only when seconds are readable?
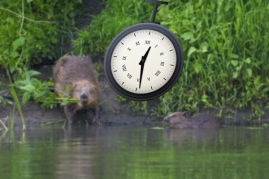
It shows 12:29
